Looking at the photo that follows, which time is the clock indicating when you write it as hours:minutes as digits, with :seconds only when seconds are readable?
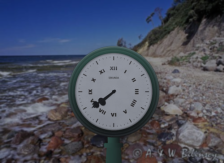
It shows 7:39
